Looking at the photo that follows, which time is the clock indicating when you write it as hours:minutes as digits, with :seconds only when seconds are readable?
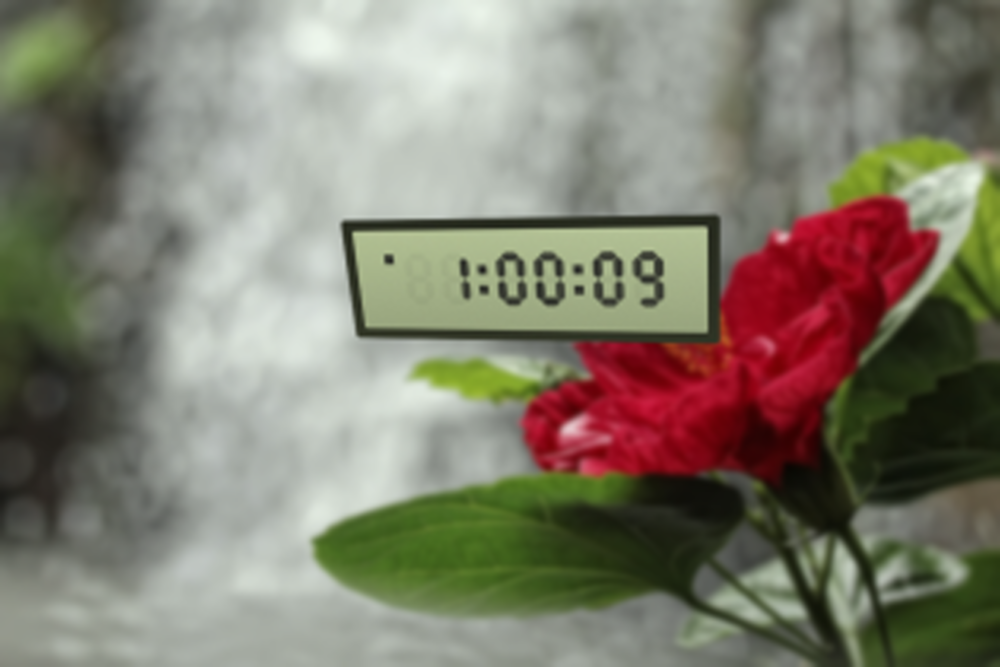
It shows 1:00:09
